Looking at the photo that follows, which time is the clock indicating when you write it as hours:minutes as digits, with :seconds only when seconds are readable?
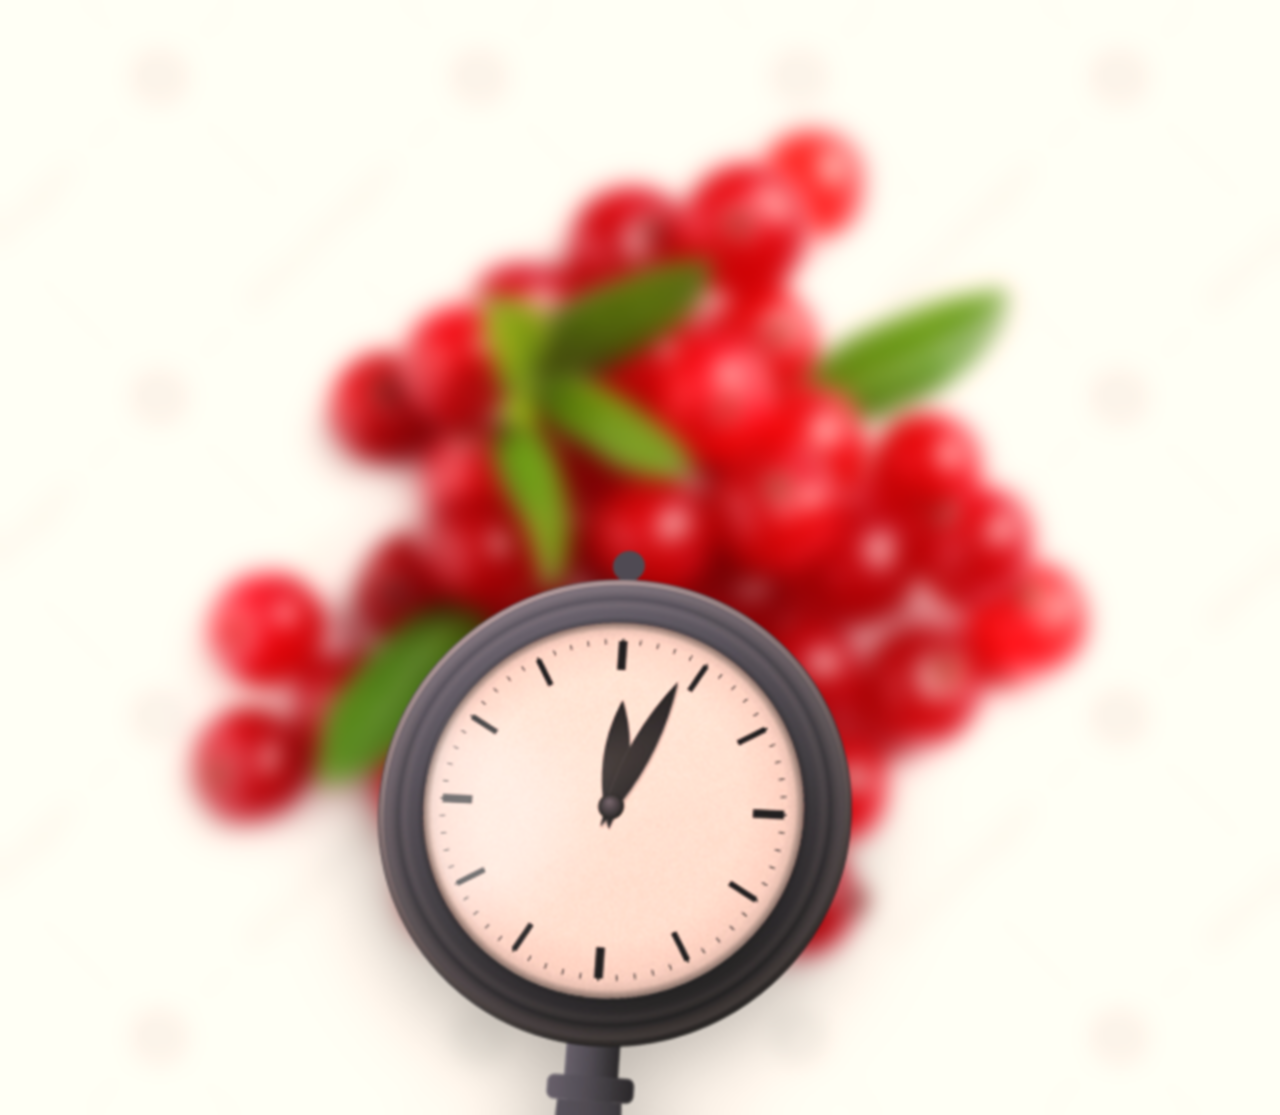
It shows 12:04
